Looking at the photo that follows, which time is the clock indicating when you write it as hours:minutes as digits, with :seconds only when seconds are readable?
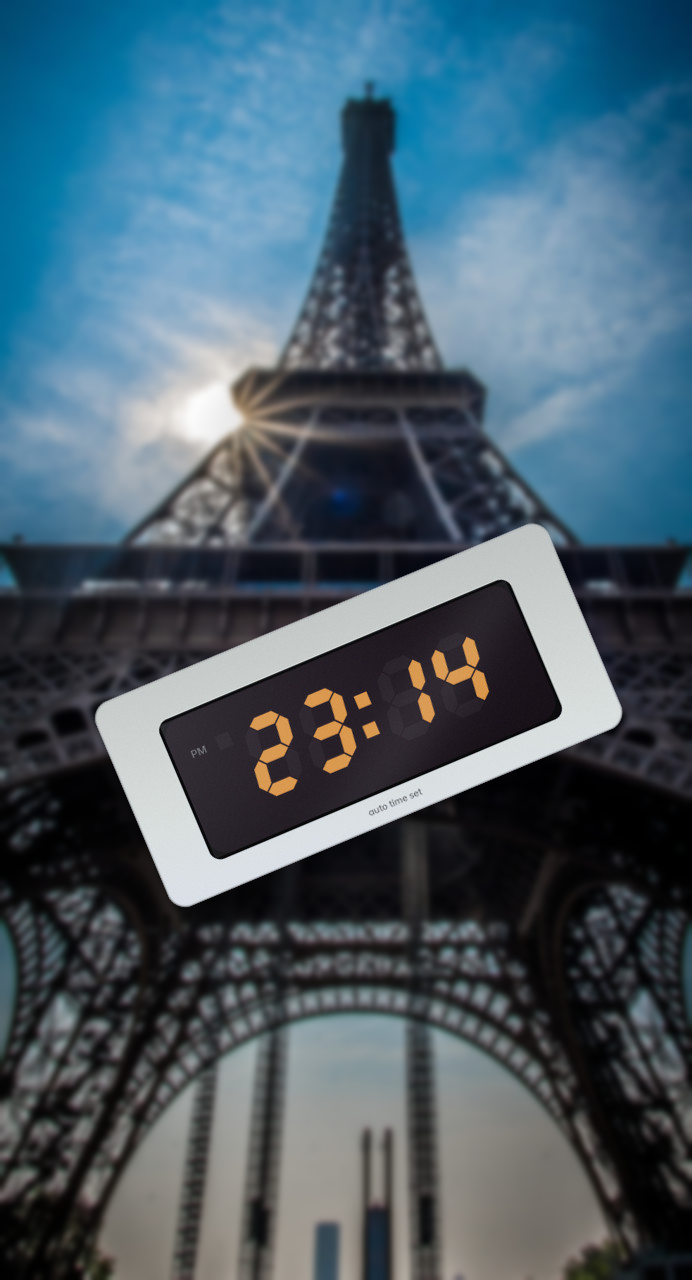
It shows 23:14
